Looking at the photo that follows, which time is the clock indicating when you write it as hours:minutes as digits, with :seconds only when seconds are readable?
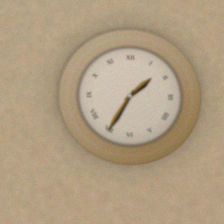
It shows 1:35
